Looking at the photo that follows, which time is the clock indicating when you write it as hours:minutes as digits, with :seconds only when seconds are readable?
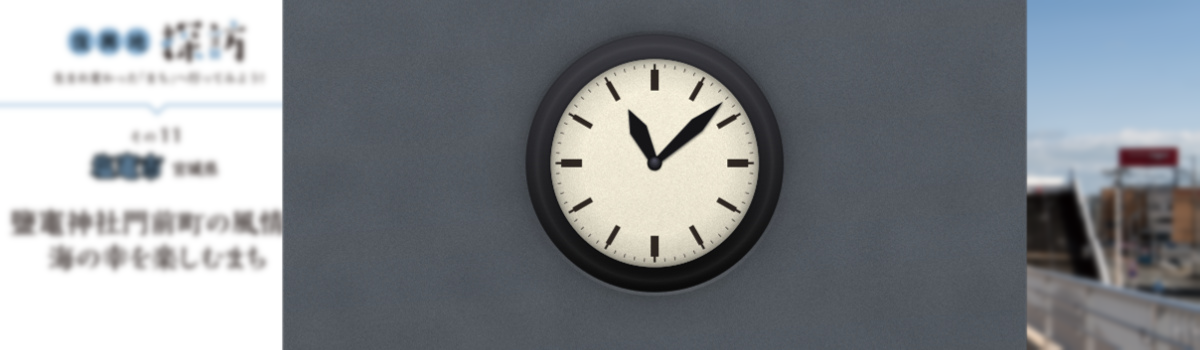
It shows 11:08
